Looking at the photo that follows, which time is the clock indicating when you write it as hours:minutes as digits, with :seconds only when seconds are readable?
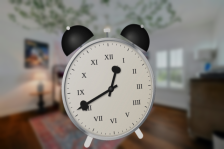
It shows 12:41
